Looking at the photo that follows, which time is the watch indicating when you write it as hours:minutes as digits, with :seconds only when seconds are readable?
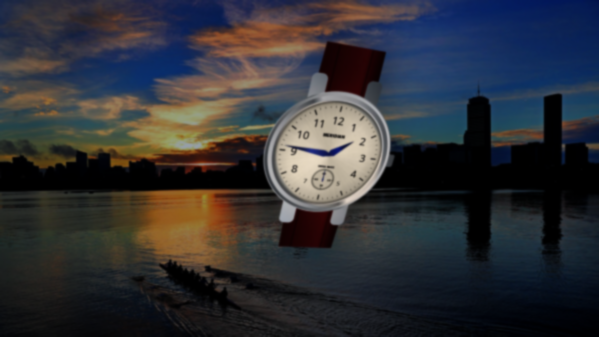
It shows 1:46
